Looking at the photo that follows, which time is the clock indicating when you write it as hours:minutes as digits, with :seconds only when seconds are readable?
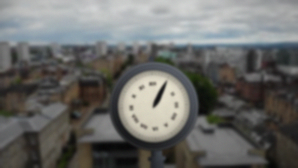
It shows 1:05
